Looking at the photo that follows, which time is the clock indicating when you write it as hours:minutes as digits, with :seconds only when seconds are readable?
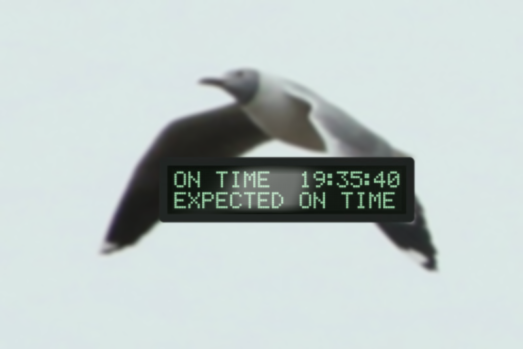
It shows 19:35:40
